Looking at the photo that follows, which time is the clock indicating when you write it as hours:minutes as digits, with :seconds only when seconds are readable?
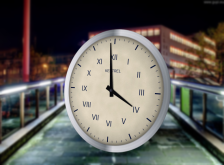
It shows 3:59
